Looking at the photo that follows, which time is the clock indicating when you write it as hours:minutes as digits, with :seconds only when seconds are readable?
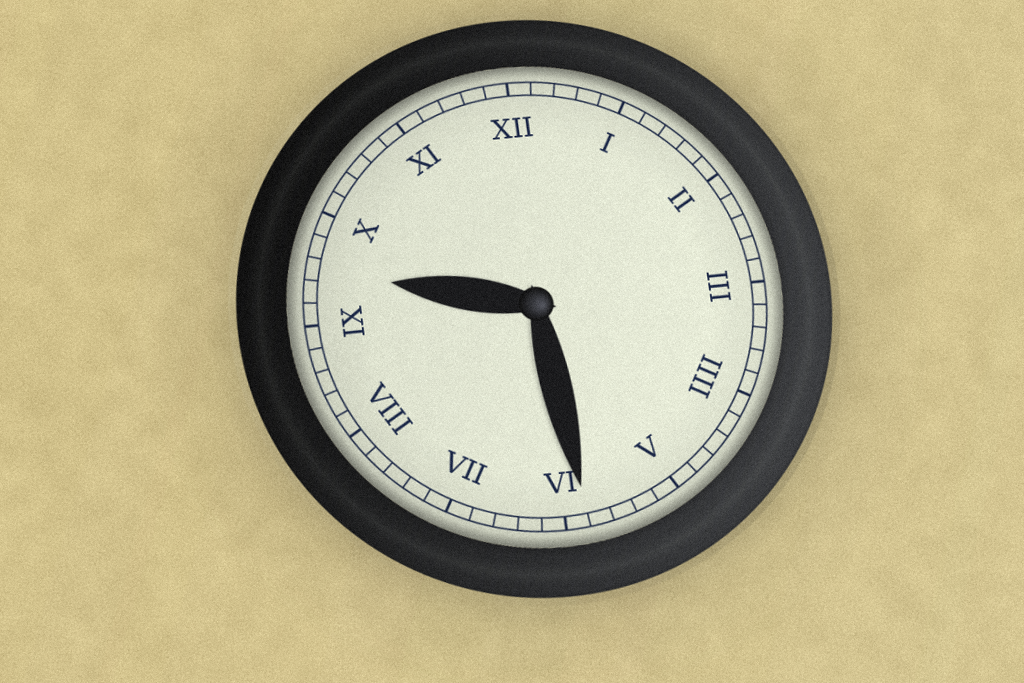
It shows 9:29
